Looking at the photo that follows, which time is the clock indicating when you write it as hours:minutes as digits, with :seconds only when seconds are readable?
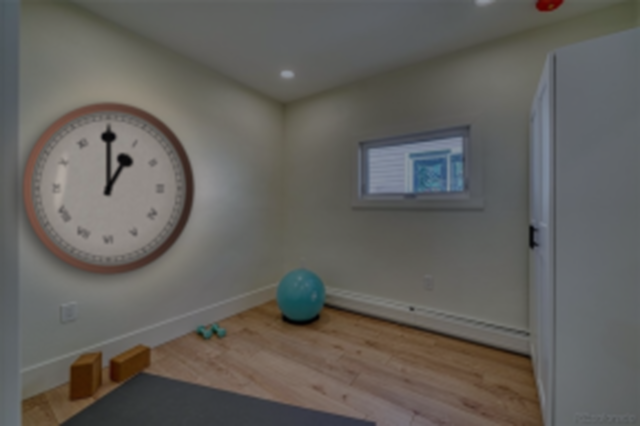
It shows 1:00
